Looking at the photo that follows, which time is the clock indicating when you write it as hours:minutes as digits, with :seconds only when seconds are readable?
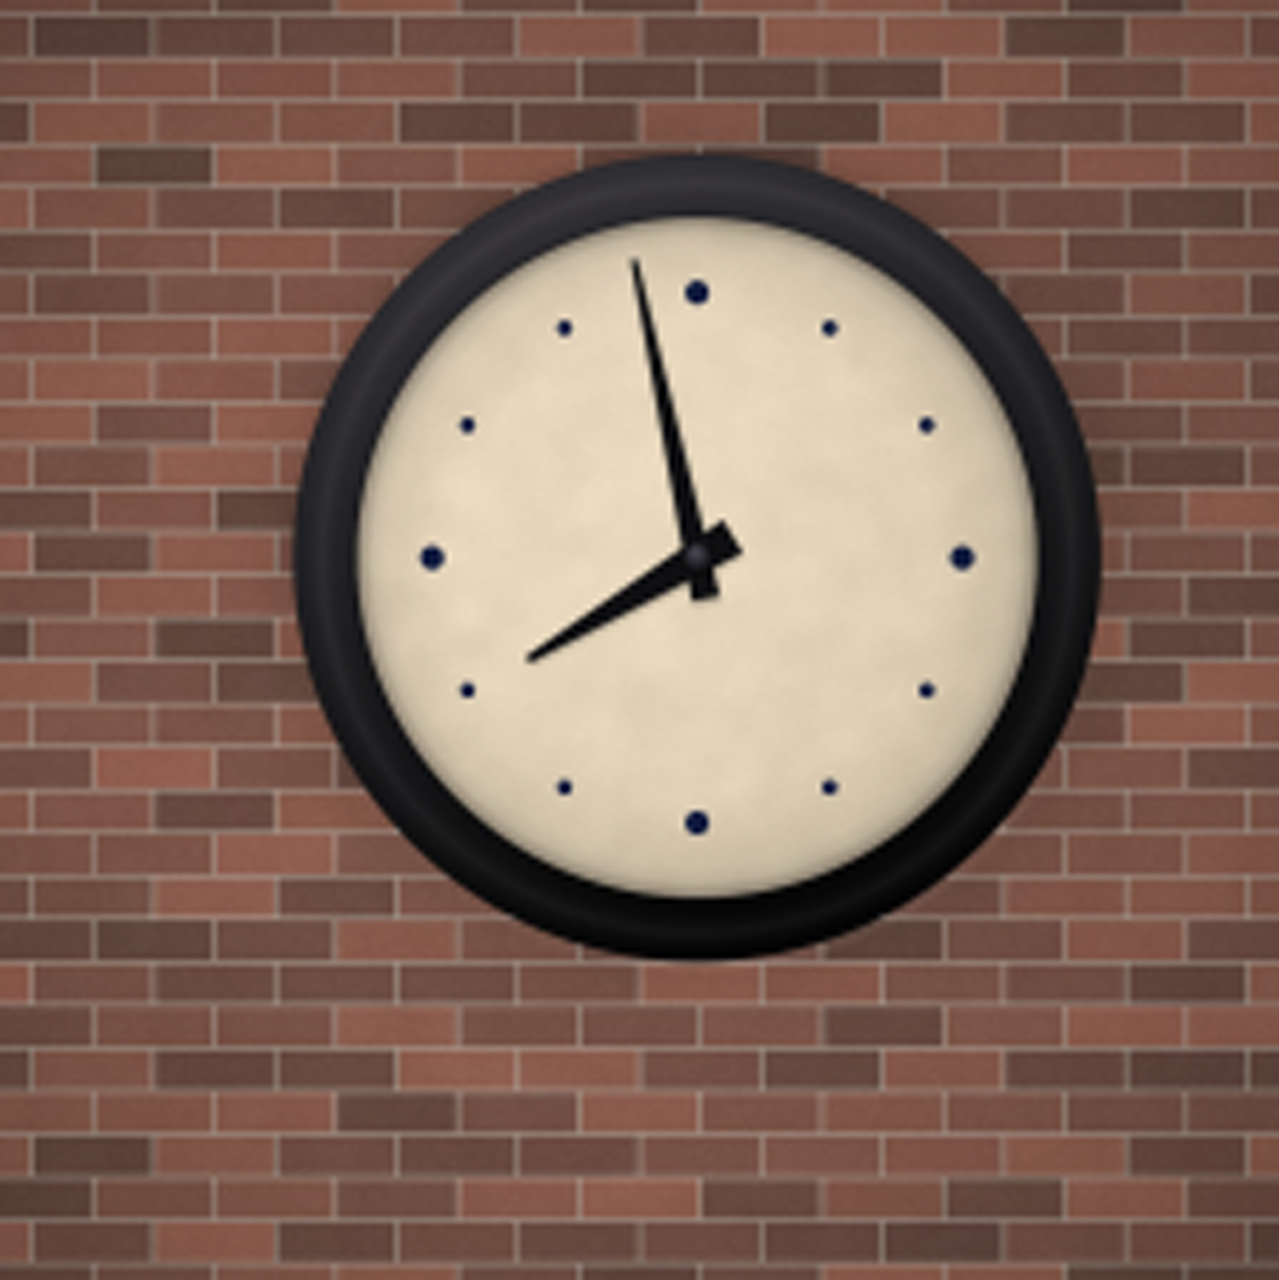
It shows 7:58
